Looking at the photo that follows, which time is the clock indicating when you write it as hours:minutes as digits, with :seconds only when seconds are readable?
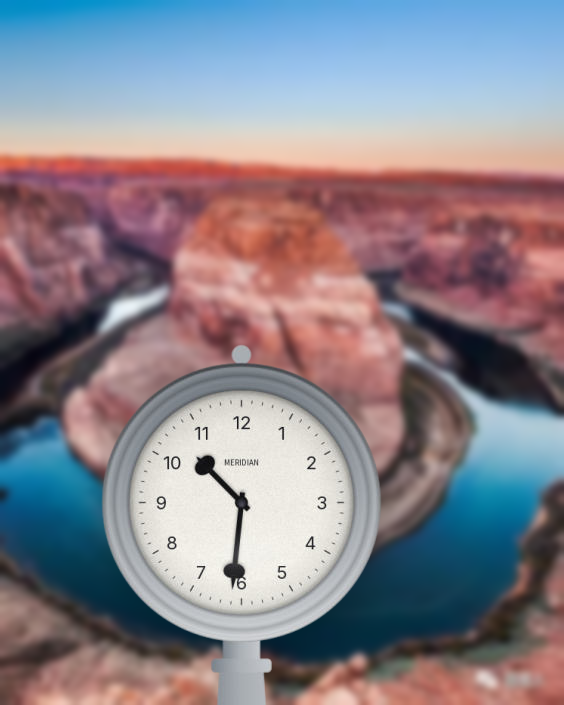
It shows 10:31
